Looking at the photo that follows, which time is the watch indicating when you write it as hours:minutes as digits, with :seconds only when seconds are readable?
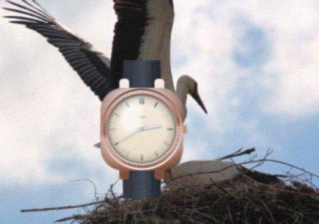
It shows 2:40
